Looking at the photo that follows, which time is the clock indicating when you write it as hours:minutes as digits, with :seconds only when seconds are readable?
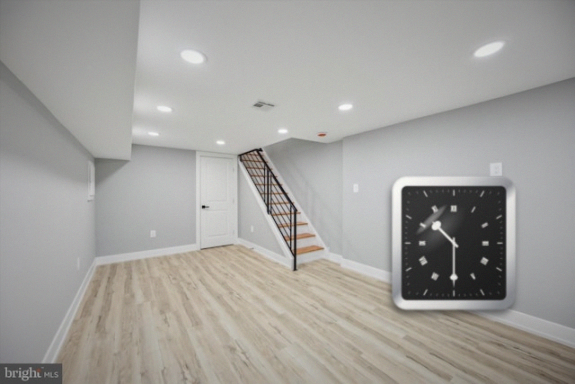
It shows 10:30
